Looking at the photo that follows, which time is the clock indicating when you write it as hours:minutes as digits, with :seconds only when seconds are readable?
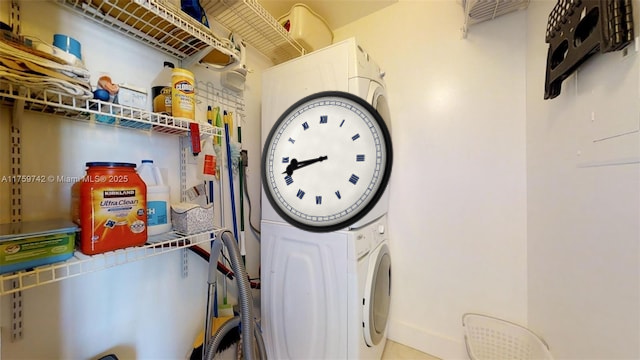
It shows 8:42
